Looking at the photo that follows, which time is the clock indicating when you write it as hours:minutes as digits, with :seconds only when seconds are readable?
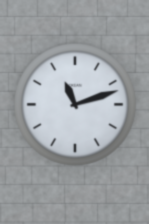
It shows 11:12
